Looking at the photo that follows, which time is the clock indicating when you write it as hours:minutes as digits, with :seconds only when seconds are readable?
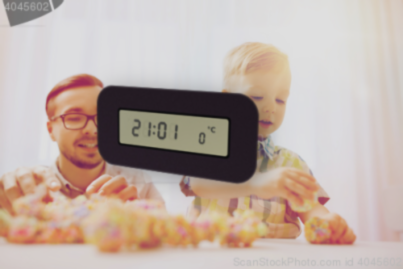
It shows 21:01
